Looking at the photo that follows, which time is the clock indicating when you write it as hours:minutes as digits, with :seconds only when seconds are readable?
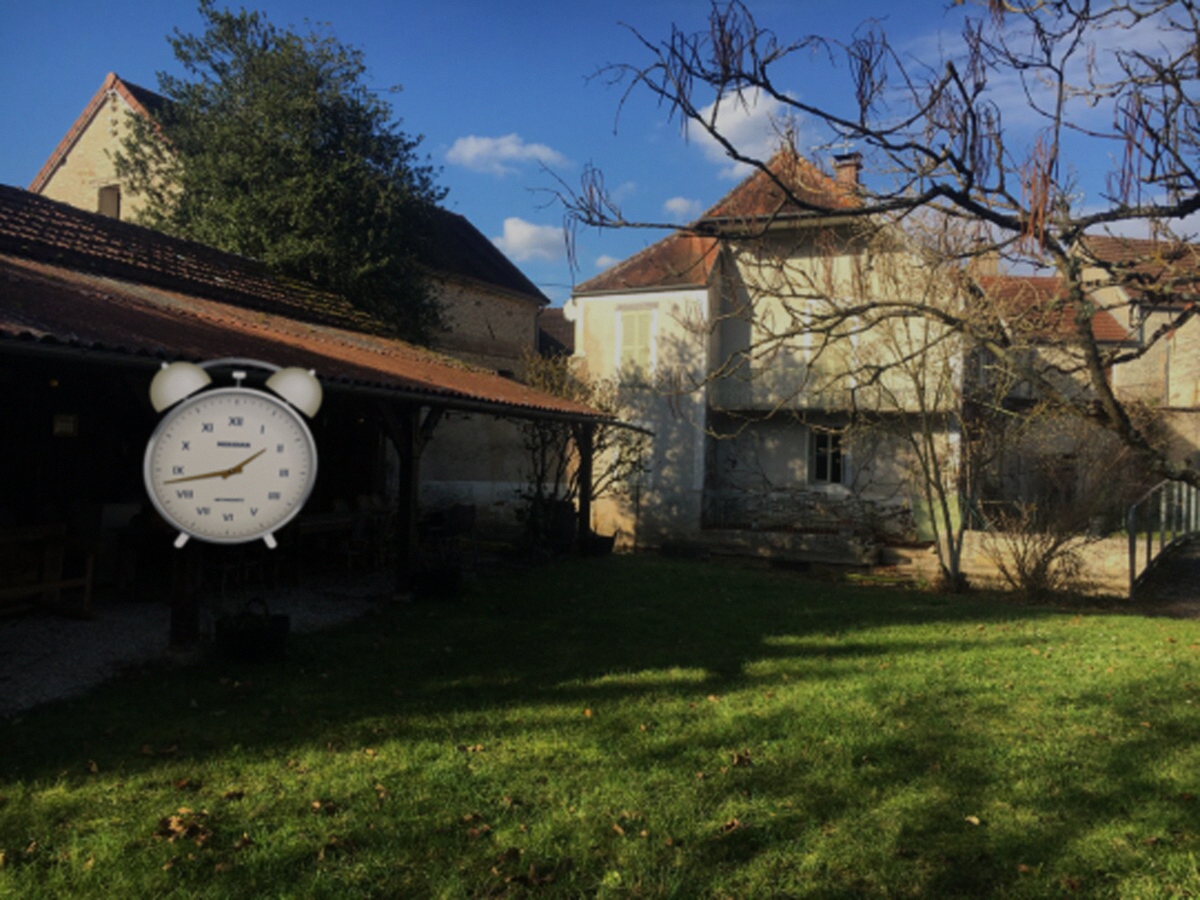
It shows 1:43
